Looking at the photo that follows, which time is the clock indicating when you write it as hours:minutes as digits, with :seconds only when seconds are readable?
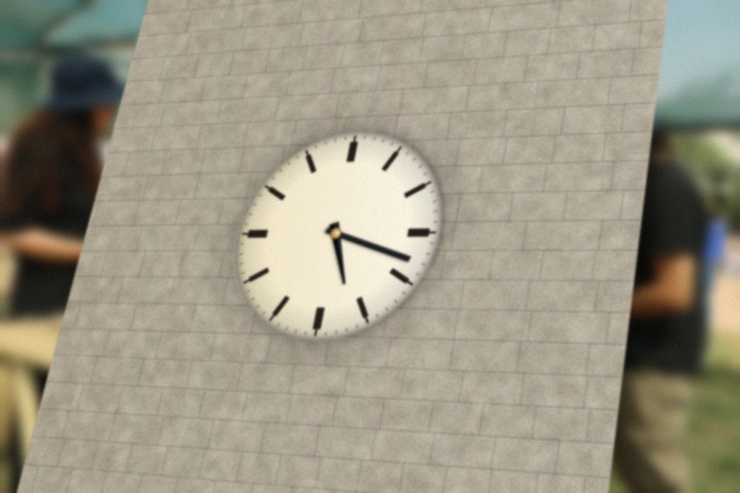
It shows 5:18
